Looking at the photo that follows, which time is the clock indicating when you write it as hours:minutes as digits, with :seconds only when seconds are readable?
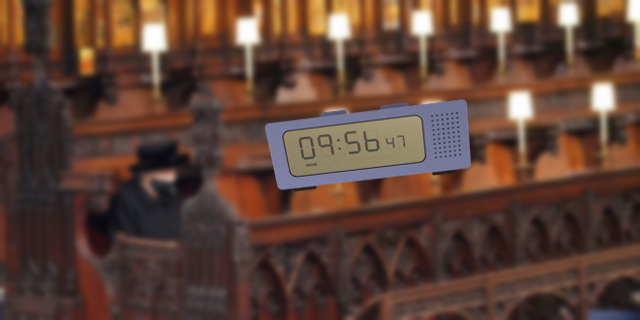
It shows 9:56:47
